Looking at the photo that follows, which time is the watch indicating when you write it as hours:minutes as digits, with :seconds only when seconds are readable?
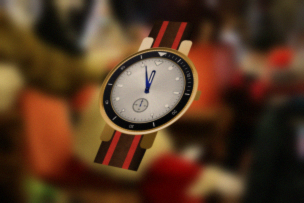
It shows 11:56
